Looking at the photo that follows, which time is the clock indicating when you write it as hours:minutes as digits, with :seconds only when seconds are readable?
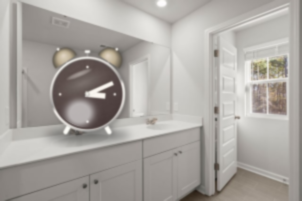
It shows 3:11
